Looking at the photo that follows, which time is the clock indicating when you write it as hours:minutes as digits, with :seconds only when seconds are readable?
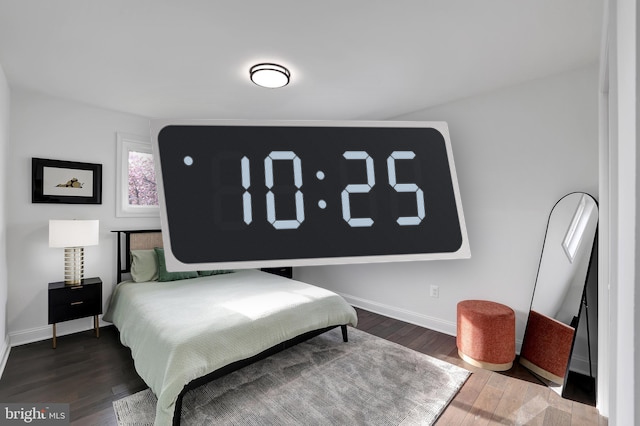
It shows 10:25
